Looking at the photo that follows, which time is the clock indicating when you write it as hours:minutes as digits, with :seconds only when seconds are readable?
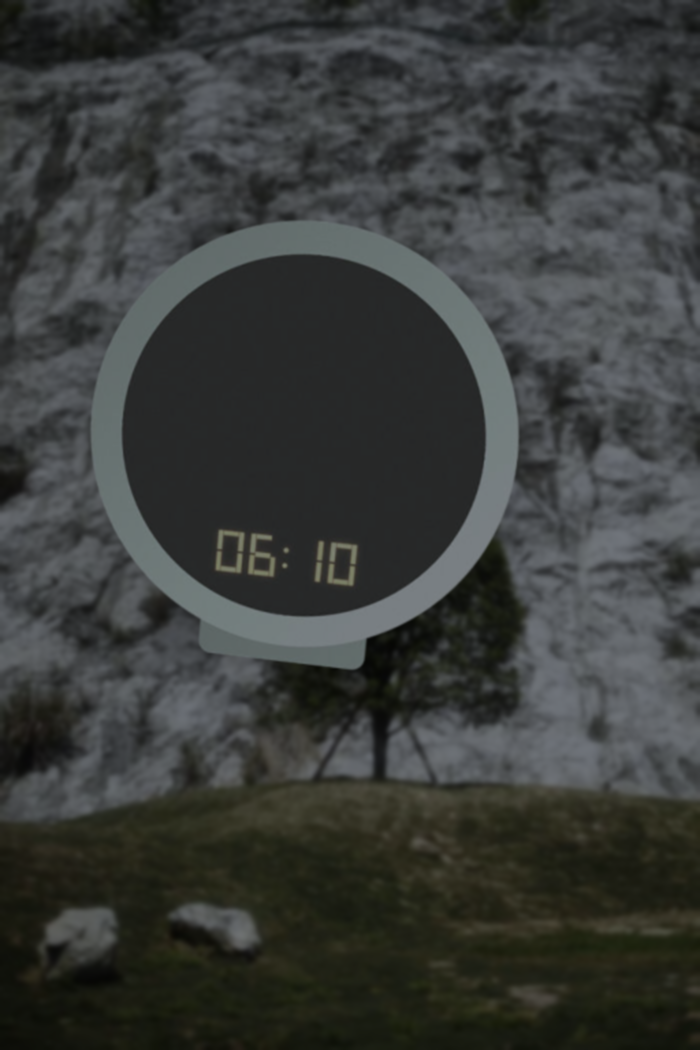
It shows 6:10
